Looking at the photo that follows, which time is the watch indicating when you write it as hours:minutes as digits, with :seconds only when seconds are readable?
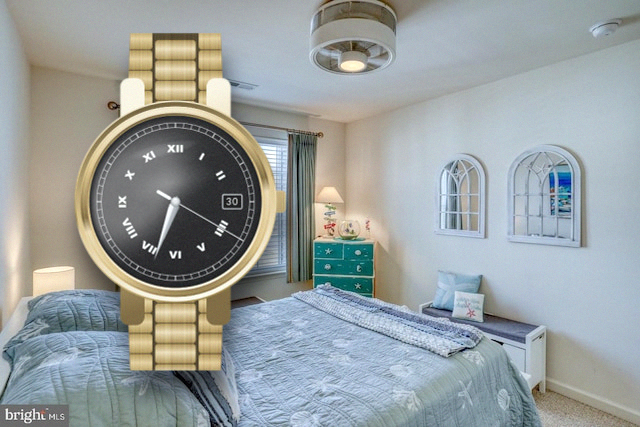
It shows 6:33:20
